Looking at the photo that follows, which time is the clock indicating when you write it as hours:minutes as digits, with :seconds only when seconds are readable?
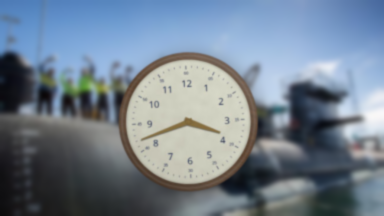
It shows 3:42
